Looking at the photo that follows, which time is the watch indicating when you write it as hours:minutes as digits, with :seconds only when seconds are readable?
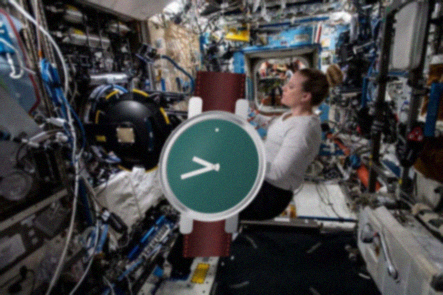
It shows 9:42
